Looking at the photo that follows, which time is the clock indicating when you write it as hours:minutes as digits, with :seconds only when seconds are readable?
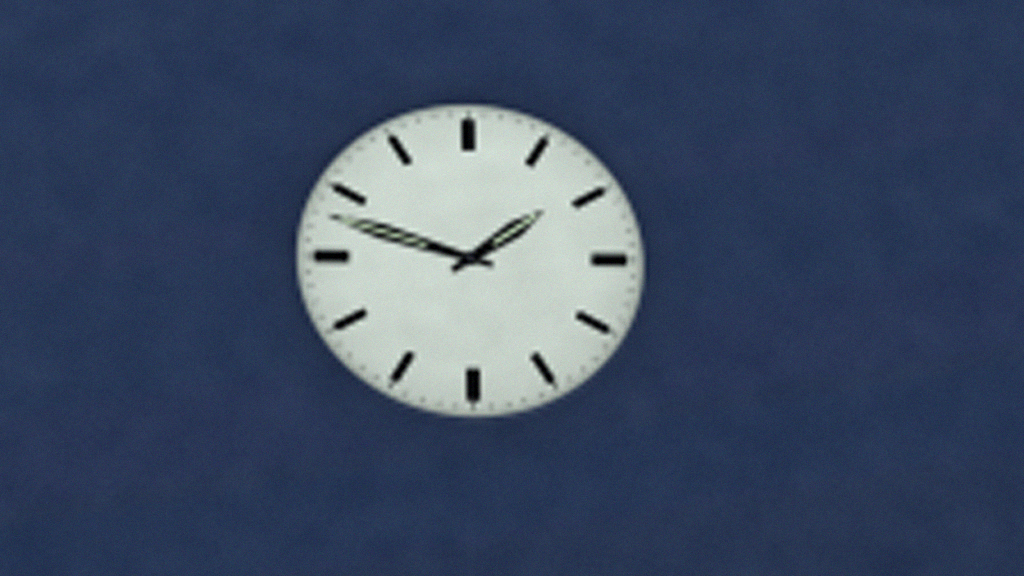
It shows 1:48
